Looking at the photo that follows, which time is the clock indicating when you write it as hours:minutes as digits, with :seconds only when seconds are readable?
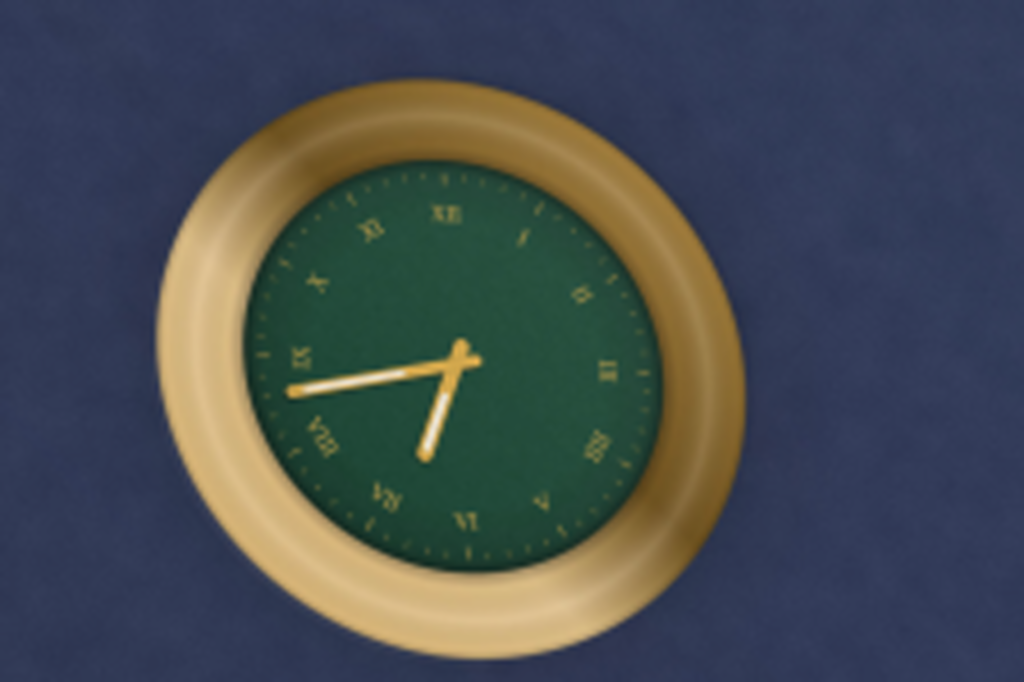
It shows 6:43
